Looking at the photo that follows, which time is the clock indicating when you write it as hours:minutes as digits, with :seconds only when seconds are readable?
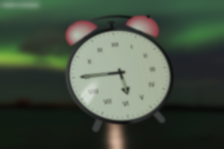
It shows 5:45
